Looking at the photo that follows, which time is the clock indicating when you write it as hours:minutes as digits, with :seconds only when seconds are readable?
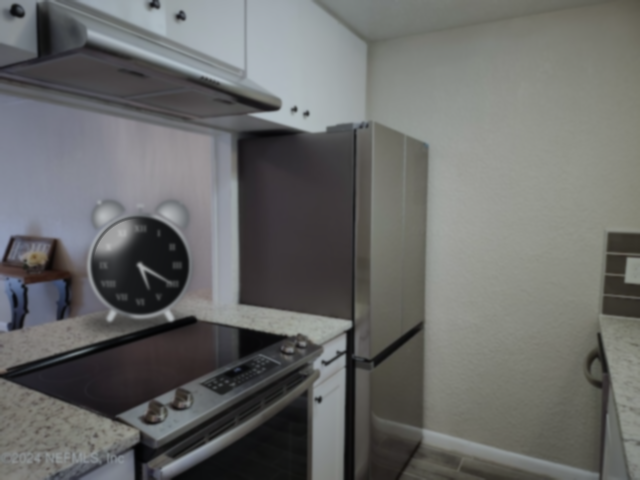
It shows 5:20
